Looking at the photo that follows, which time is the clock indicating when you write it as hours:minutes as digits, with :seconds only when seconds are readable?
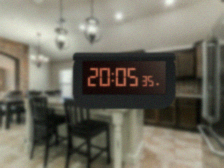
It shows 20:05:35
